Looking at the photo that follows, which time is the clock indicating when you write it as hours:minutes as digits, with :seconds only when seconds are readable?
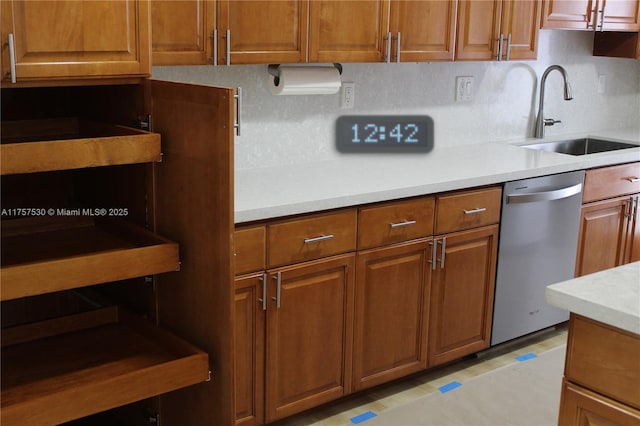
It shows 12:42
